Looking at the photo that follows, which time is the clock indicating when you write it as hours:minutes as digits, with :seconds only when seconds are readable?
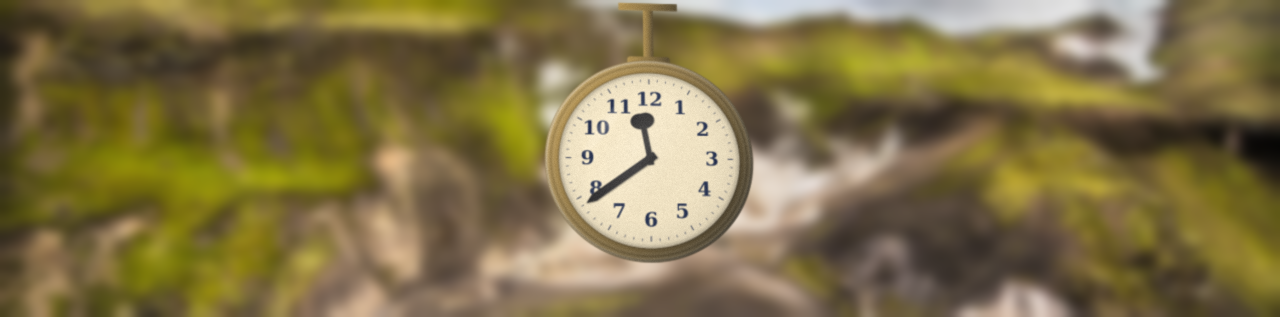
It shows 11:39
